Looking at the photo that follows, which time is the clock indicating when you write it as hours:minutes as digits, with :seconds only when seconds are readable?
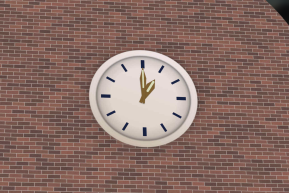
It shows 1:00
